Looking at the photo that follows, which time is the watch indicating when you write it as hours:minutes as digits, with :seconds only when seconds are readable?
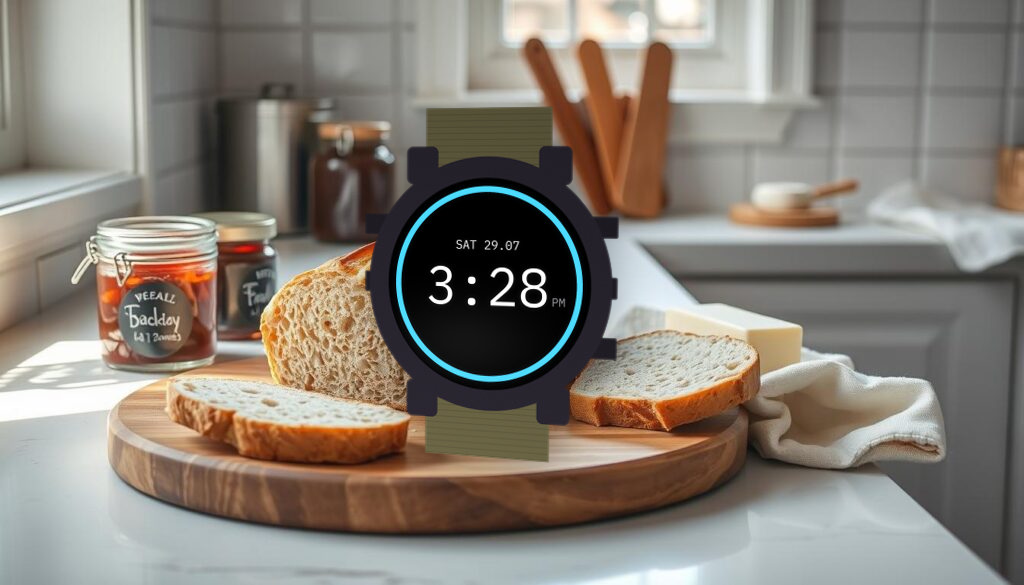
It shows 3:28
